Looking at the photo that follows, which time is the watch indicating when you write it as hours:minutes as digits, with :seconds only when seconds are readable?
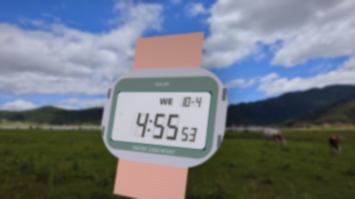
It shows 4:55:53
